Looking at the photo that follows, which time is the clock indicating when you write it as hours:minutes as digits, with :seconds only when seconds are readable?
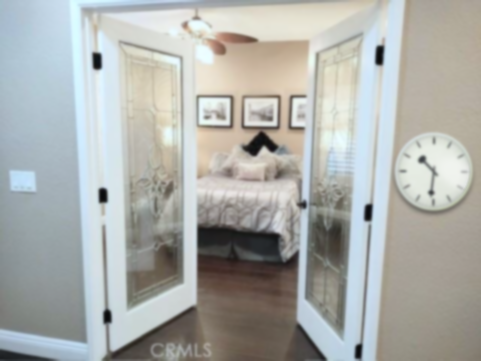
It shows 10:31
